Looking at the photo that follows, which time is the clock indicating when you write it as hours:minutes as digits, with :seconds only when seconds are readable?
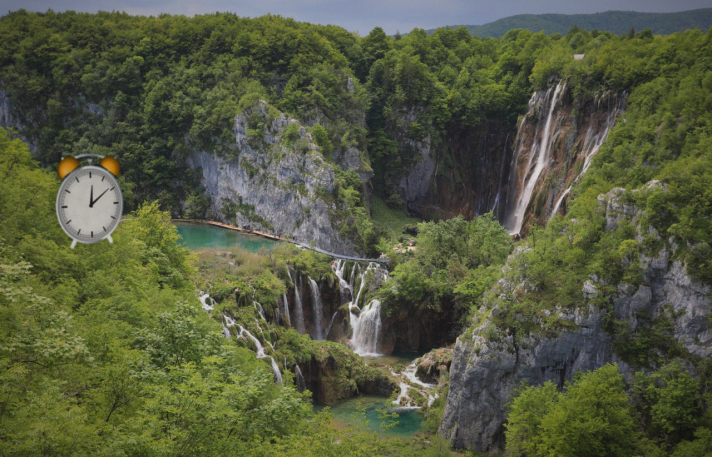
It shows 12:09
